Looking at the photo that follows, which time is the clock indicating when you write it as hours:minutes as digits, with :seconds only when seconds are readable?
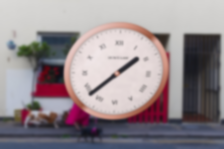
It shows 1:38
